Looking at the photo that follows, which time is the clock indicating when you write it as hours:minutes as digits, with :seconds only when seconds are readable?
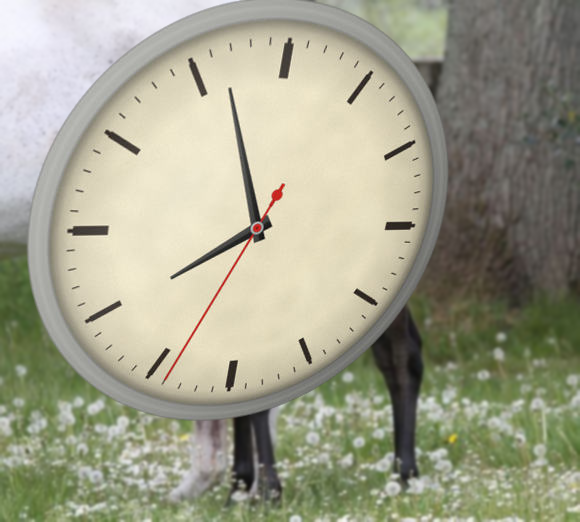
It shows 7:56:34
